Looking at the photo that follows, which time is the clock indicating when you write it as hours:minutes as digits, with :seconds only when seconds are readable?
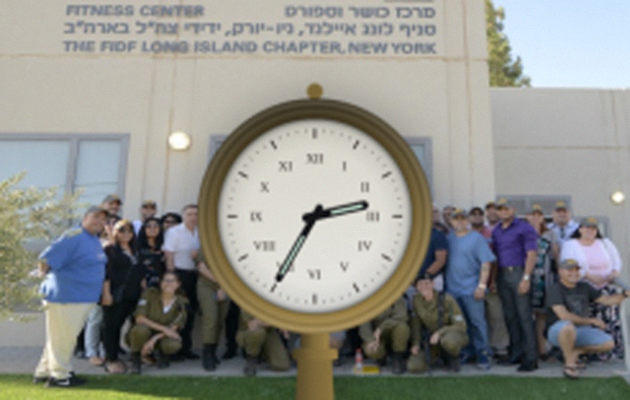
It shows 2:35
